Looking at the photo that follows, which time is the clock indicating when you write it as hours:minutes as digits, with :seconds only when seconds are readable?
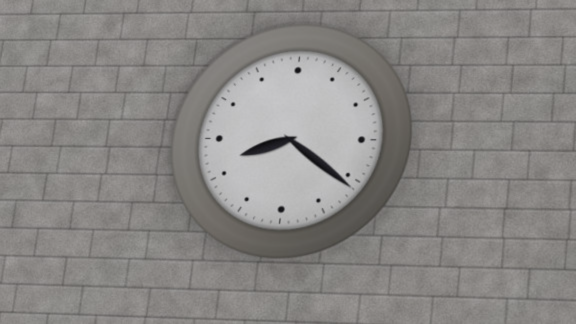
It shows 8:21
